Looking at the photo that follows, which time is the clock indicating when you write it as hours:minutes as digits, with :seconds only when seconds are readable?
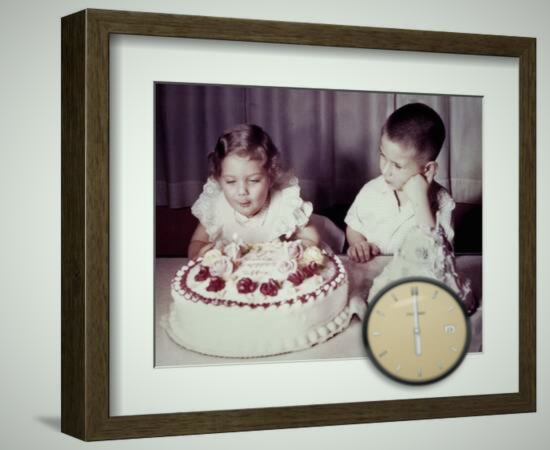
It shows 6:00
